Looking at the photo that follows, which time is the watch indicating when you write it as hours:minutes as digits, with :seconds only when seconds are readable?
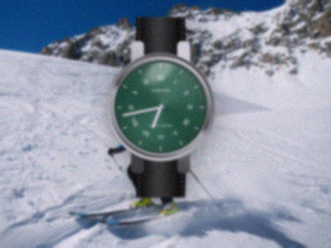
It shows 6:43
